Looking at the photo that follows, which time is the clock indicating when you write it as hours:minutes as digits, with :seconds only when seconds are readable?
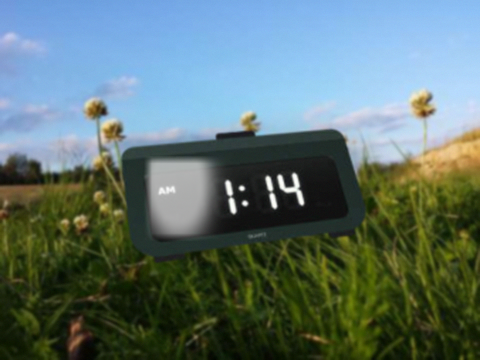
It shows 1:14
